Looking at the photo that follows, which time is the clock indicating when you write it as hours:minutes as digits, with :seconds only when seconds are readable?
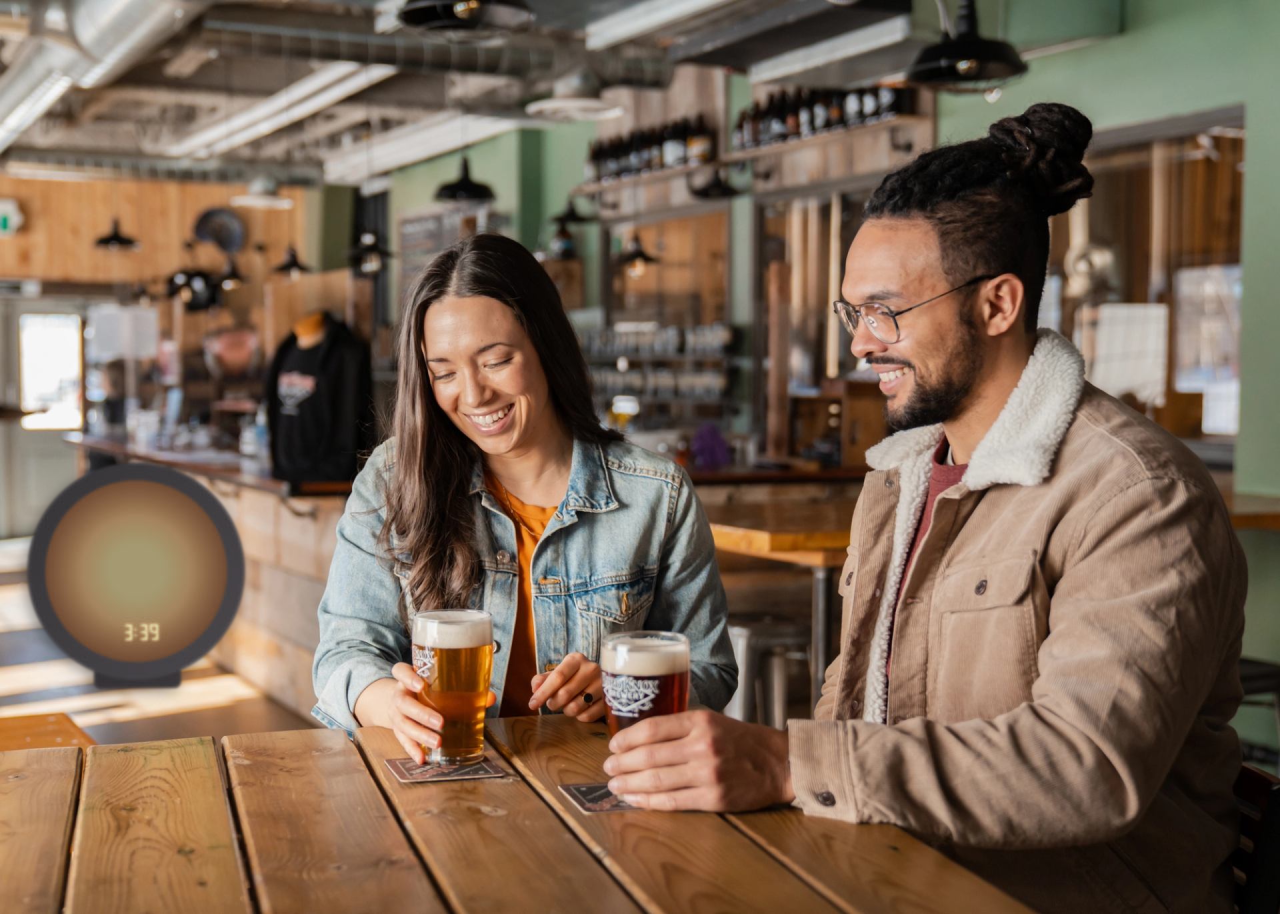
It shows 3:39
